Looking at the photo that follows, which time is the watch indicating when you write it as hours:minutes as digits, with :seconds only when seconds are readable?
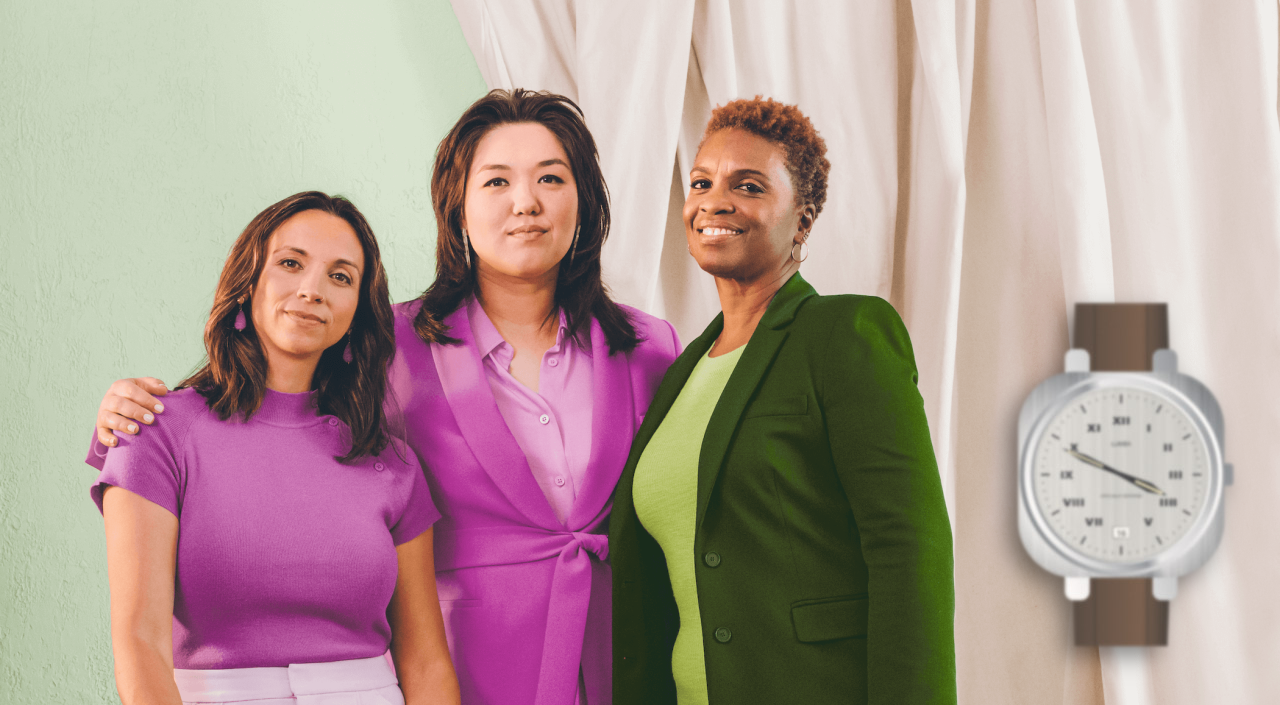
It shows 3:49
